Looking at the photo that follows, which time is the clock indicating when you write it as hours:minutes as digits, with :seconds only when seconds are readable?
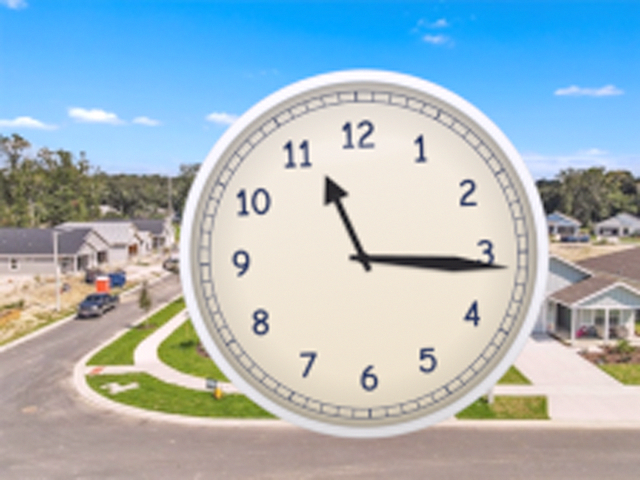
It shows 11:16
